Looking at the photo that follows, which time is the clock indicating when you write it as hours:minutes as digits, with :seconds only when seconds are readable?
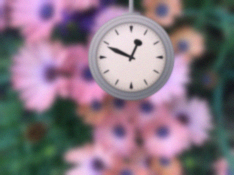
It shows 12:49
